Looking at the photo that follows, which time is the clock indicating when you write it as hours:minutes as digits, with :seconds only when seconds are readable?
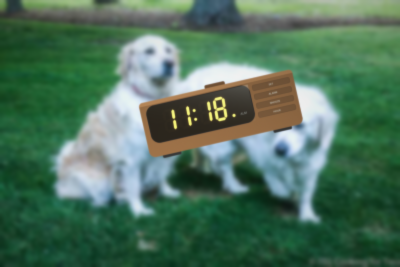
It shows 11:18
